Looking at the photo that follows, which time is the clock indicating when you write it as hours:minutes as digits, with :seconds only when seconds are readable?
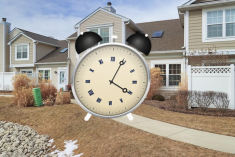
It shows 4:04
